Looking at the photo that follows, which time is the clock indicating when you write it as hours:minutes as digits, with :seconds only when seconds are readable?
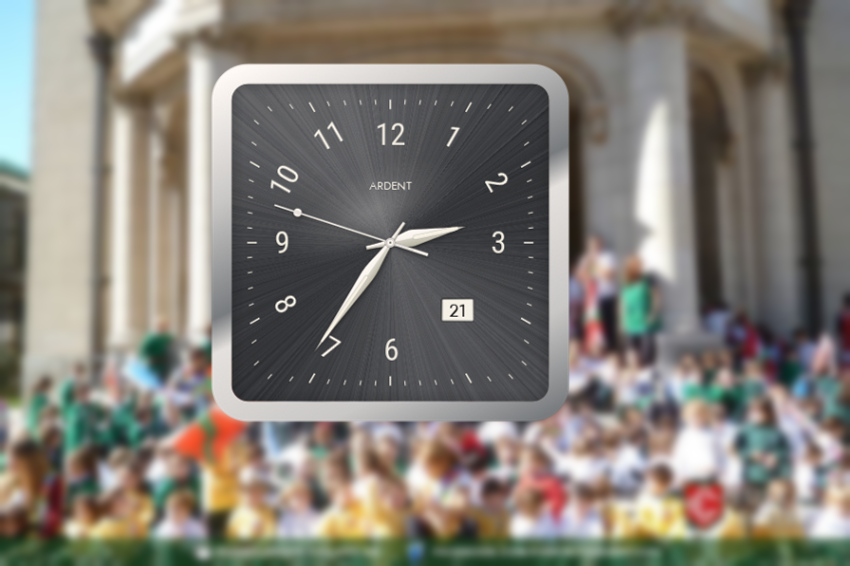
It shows 2:35:48
